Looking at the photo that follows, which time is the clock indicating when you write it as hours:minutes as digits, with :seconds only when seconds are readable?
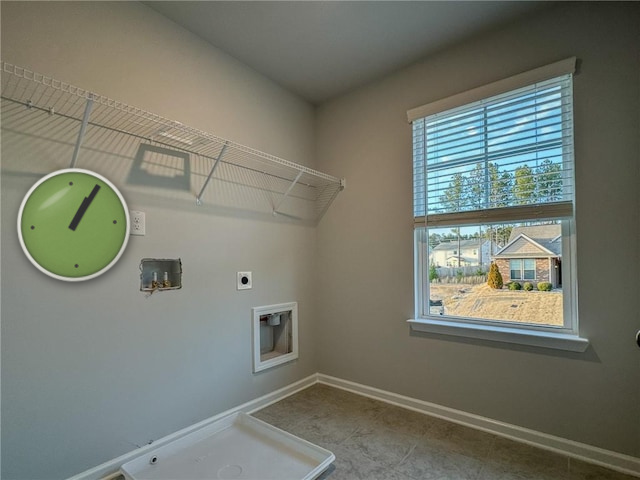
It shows 1:06
